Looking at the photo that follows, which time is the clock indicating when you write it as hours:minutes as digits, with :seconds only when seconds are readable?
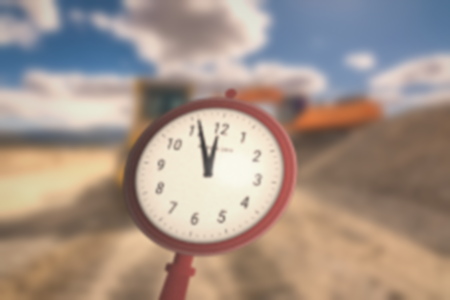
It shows 11:56
